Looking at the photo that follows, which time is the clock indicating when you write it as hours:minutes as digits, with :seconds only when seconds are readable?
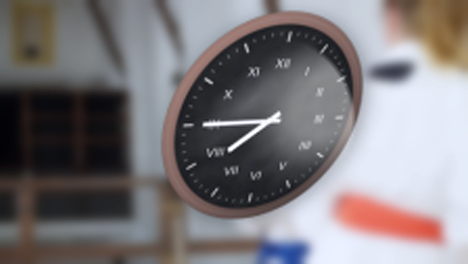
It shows 7:45
